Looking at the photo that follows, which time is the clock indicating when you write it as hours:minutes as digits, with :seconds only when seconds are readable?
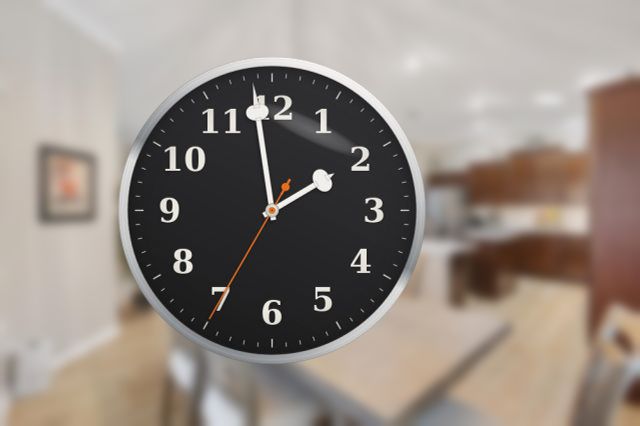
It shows 1:58:35
